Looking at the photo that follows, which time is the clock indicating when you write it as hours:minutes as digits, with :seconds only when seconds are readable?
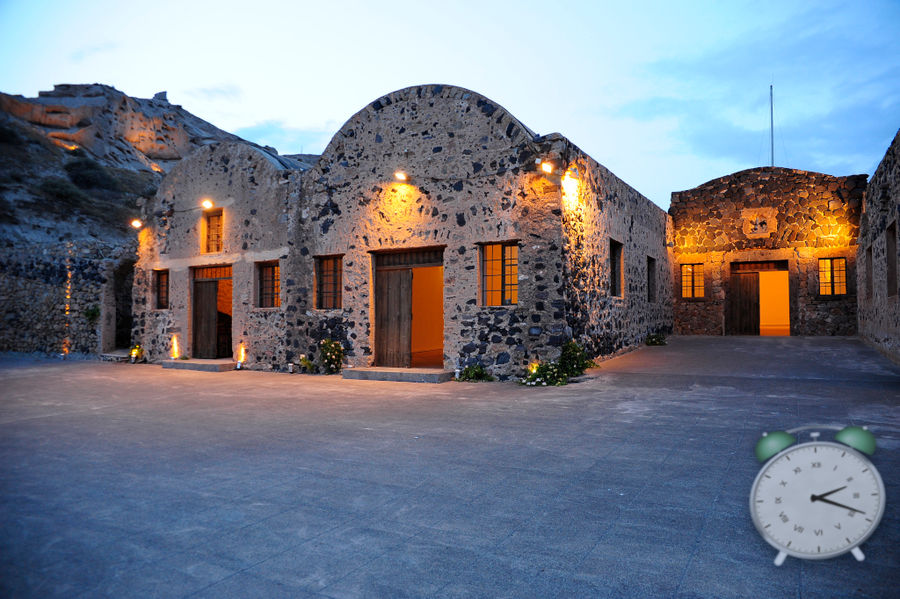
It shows 2:19
